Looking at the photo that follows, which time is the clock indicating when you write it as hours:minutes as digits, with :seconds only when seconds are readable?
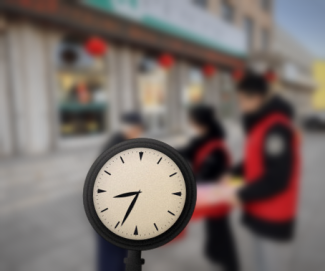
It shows 8:34
